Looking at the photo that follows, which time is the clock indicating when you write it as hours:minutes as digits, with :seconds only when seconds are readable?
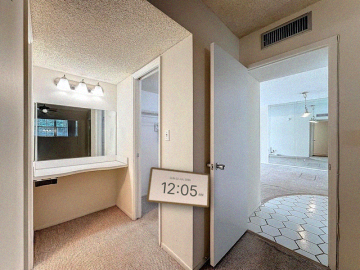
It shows 12:05
